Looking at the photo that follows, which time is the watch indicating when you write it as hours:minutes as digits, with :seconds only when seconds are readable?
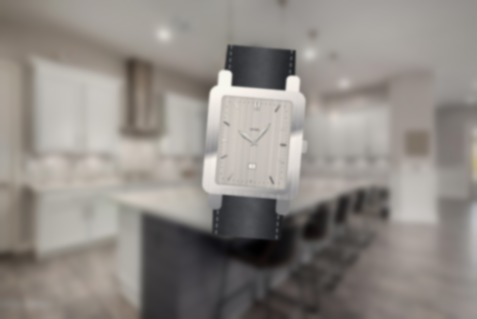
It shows 10:06
